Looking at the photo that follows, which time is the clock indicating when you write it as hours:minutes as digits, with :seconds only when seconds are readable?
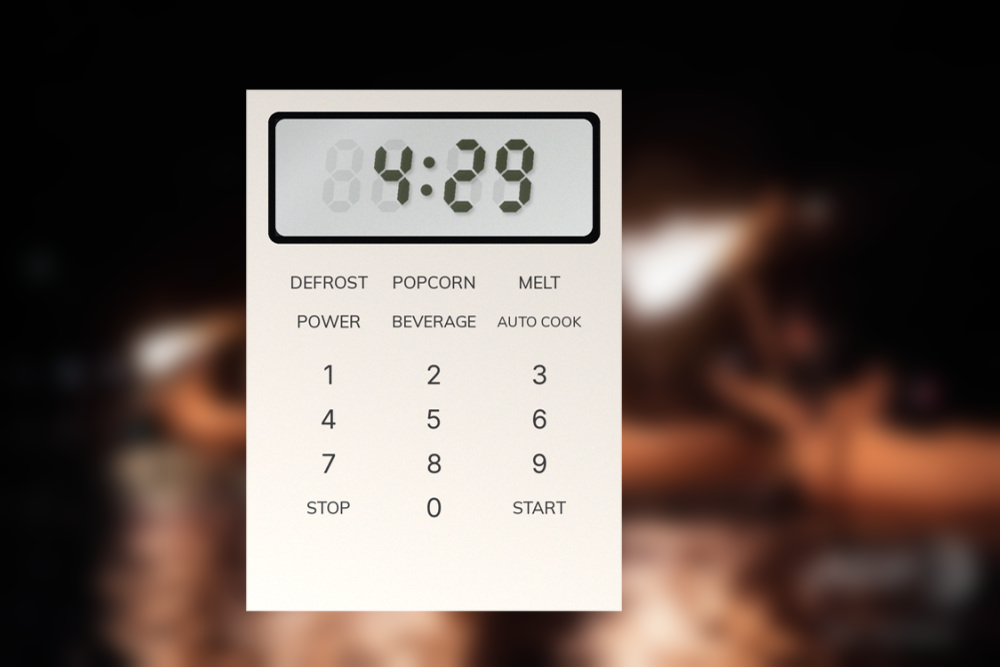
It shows 4:29
